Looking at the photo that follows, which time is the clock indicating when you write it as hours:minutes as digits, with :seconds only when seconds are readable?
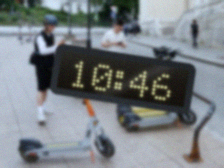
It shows 10:46
